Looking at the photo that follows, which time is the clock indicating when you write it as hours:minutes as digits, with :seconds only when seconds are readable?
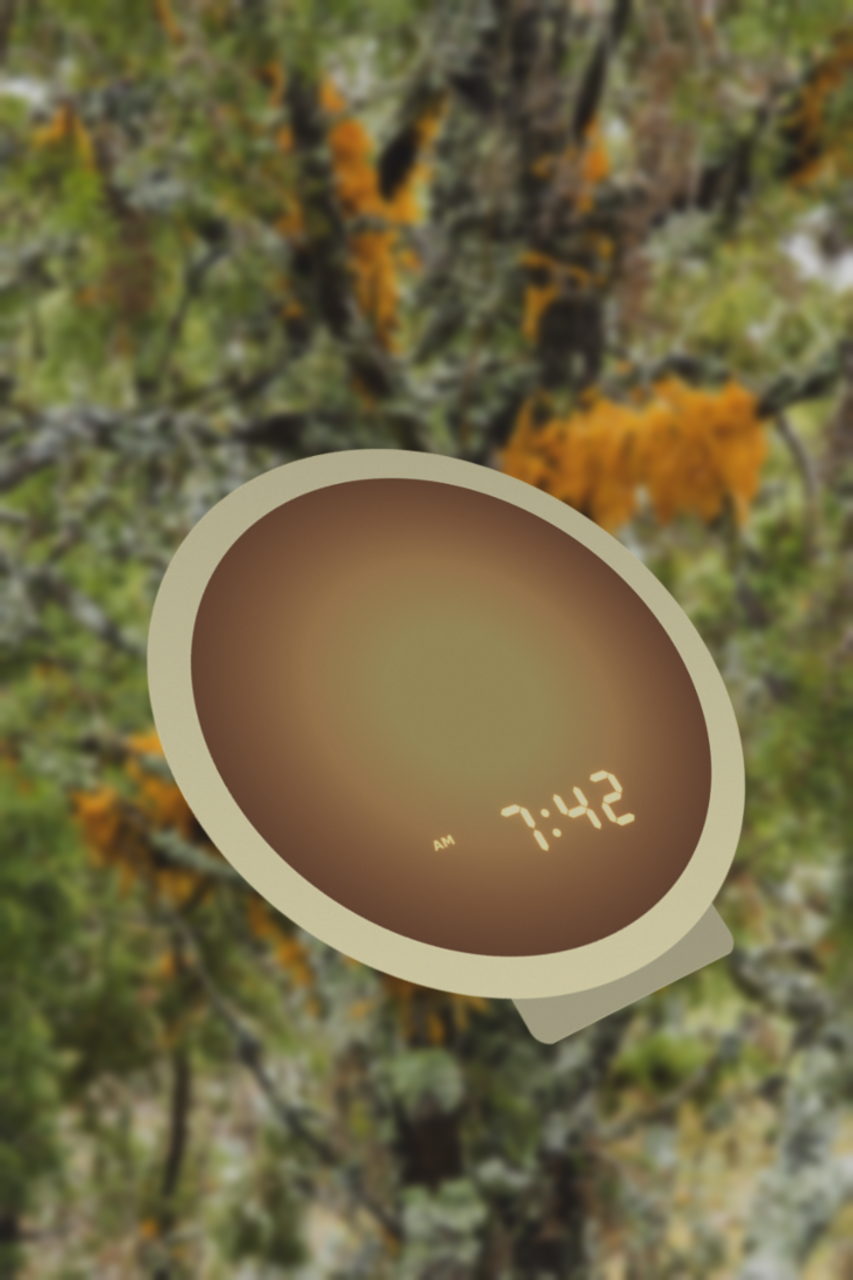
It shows 7:42
